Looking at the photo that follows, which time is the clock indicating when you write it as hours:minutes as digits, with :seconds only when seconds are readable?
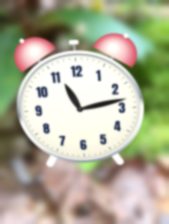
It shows 11:13
